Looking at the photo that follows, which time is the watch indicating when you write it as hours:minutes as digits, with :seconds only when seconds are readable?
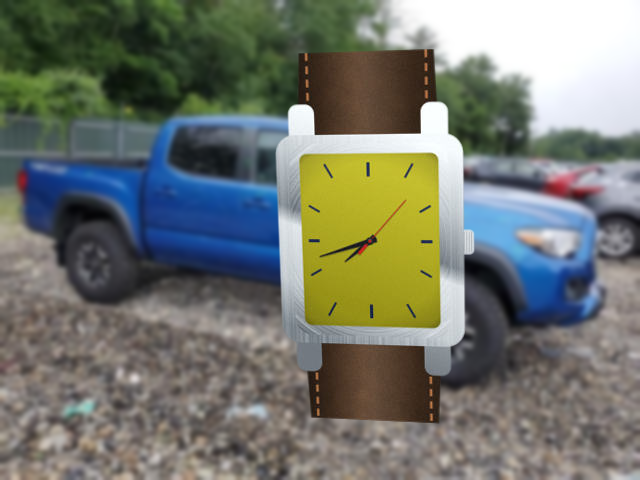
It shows 7:42:07
